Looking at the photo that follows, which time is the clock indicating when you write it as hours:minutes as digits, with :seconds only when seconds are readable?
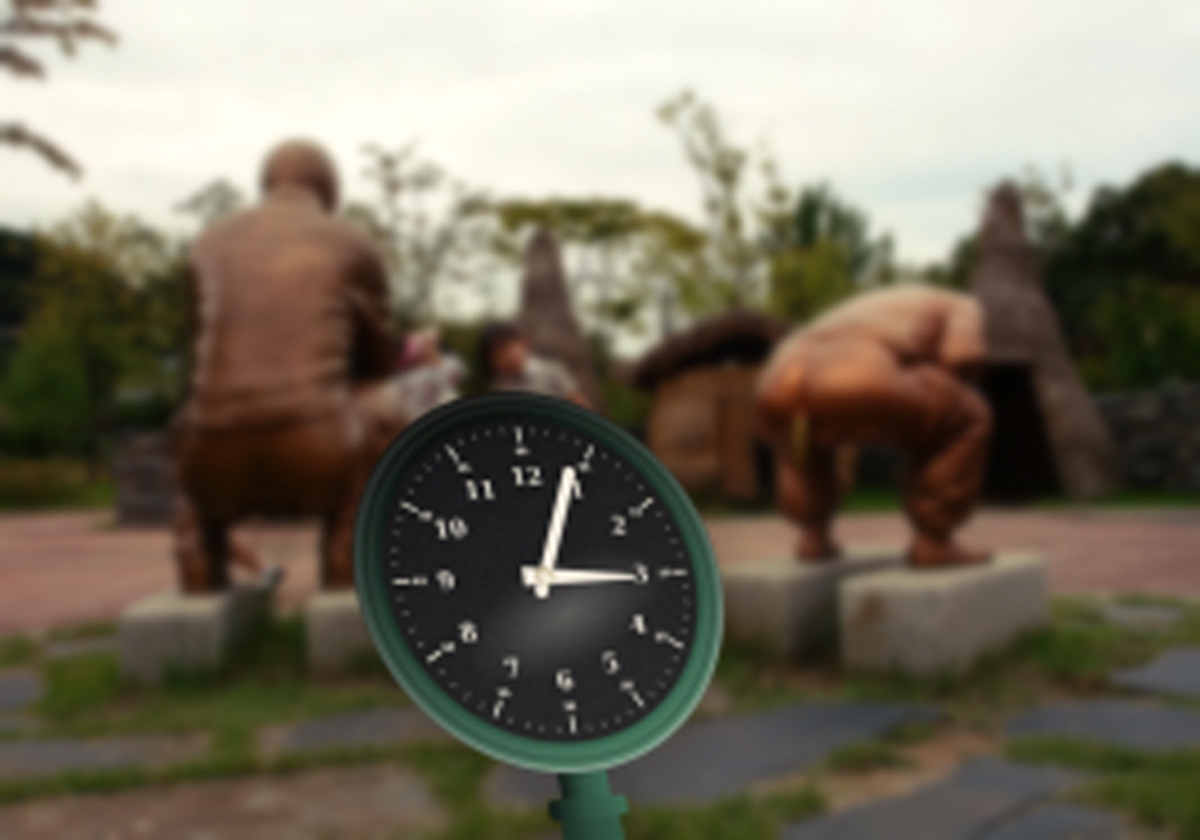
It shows 3:04
